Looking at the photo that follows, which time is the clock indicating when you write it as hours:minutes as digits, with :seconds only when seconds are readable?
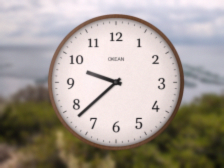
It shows 9:38
